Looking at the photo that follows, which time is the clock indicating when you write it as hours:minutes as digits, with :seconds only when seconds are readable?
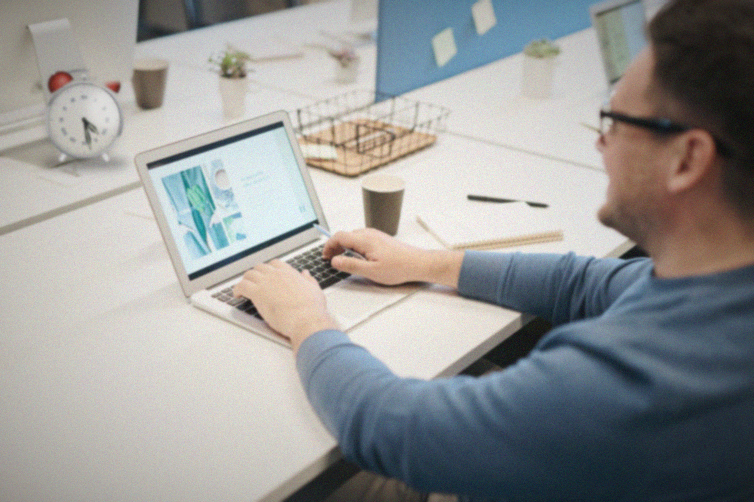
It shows 4:28
